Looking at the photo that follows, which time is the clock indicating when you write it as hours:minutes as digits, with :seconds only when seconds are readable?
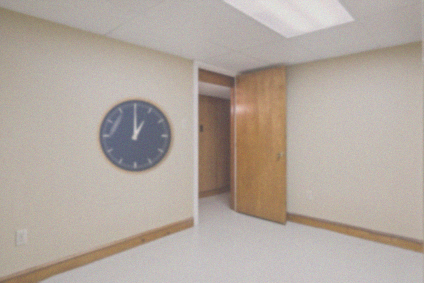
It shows 1:00
